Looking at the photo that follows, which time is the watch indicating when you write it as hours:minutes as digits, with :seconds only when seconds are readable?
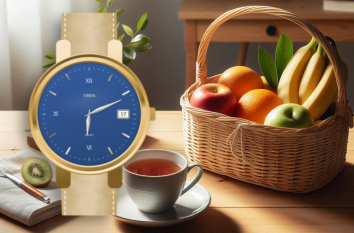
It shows 6:11
